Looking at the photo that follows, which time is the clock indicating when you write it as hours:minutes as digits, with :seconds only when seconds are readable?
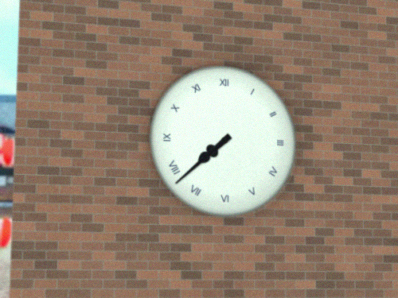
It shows 7:38
